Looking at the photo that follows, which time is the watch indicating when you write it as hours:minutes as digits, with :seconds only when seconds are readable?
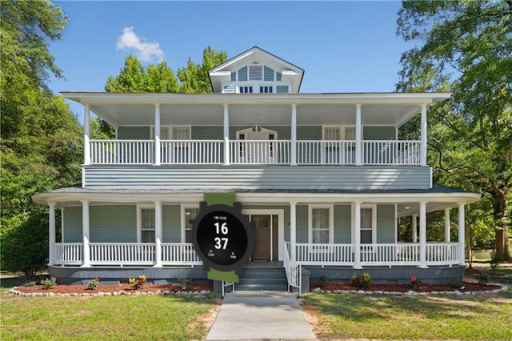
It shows 16:37
